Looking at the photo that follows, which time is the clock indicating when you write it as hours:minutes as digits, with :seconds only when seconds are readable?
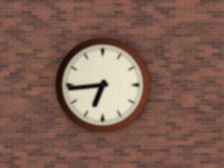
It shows 6:44
